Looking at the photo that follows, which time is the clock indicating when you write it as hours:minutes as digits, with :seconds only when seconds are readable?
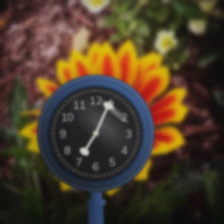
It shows 7:04
